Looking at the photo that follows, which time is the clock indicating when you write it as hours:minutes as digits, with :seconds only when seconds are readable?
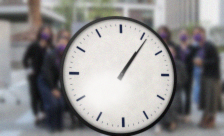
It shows 1:06
